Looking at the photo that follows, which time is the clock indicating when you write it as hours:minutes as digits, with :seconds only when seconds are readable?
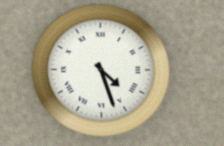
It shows 4:27
